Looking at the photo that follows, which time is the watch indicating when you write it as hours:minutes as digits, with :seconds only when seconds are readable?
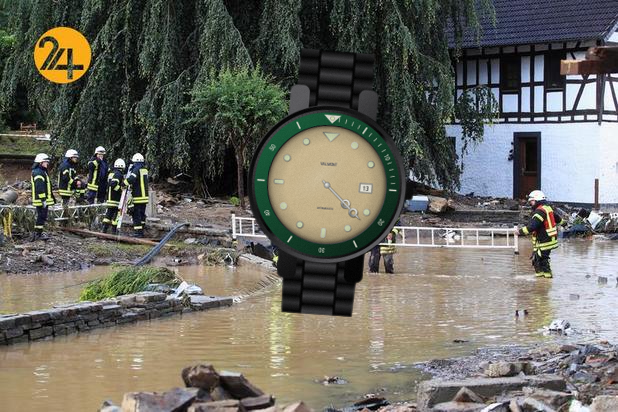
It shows 4:22
